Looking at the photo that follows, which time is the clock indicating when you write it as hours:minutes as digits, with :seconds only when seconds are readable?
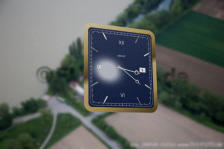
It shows 3:21
